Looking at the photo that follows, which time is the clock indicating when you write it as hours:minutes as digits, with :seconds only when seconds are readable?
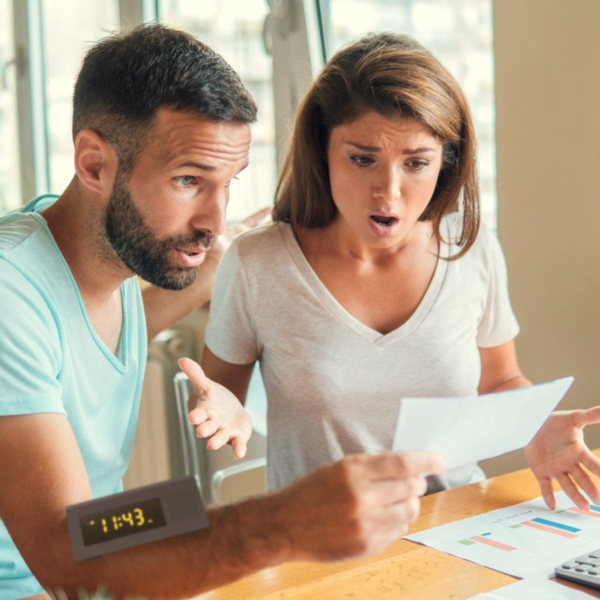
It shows 11:43
